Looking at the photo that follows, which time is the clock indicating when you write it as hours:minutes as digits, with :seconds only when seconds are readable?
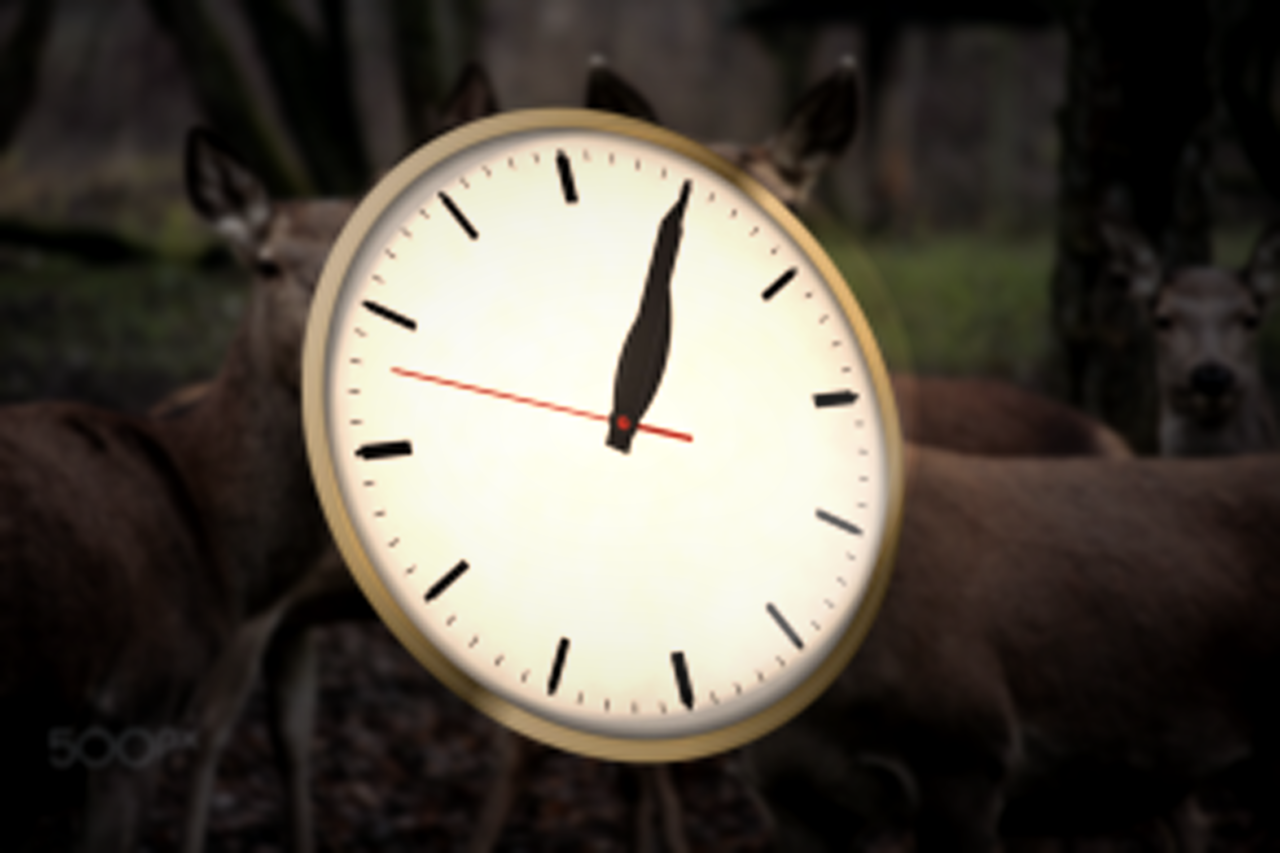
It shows 1:04:48
